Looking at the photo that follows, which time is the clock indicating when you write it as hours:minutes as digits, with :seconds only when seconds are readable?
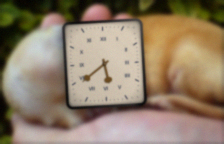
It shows 5:39
